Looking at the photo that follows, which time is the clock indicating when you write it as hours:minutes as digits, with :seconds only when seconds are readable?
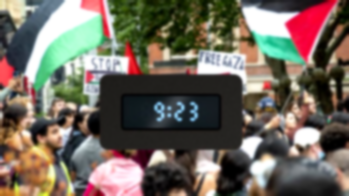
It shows 9:23
